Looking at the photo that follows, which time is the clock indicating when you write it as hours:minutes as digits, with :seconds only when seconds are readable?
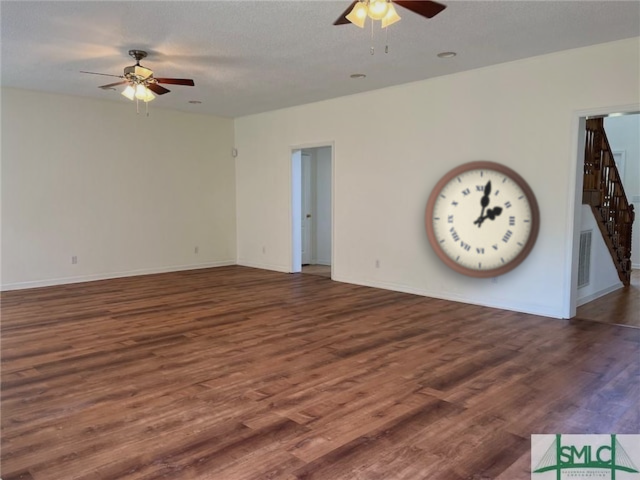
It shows 2:02
